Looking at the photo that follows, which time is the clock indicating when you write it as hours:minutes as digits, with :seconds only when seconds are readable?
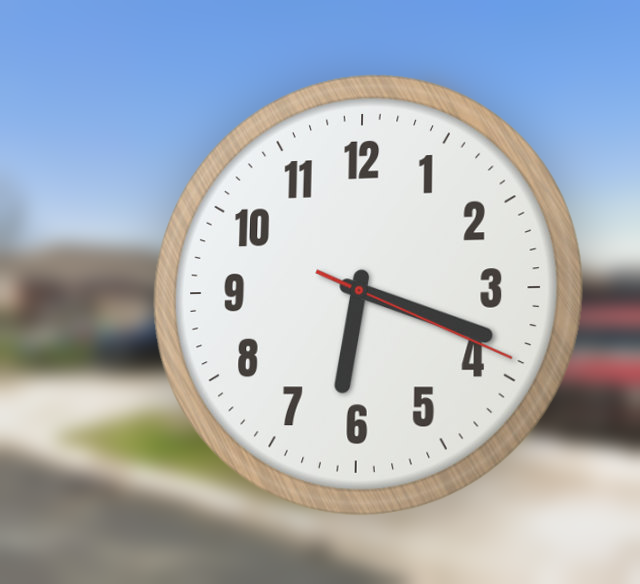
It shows 6:18:19
